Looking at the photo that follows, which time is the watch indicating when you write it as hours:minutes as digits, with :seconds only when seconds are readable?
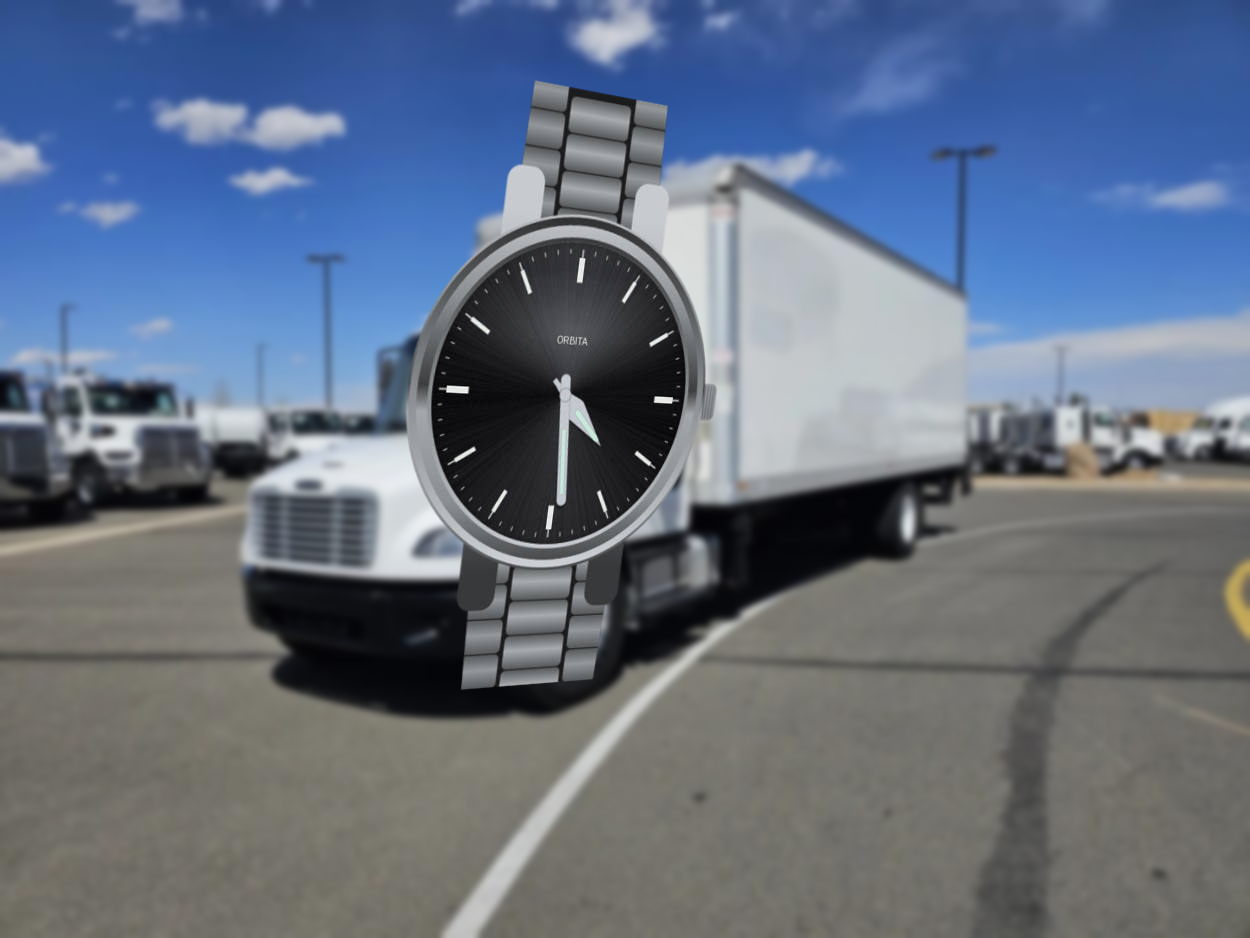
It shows 4:29
